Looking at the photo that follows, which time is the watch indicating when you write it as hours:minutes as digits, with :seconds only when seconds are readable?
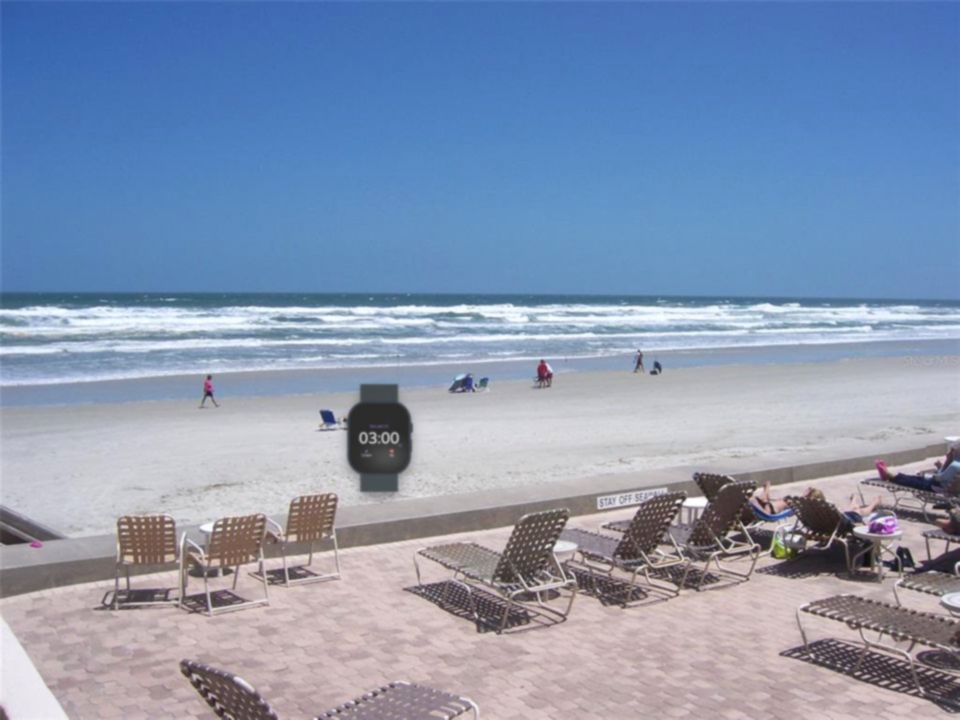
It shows 3:00
